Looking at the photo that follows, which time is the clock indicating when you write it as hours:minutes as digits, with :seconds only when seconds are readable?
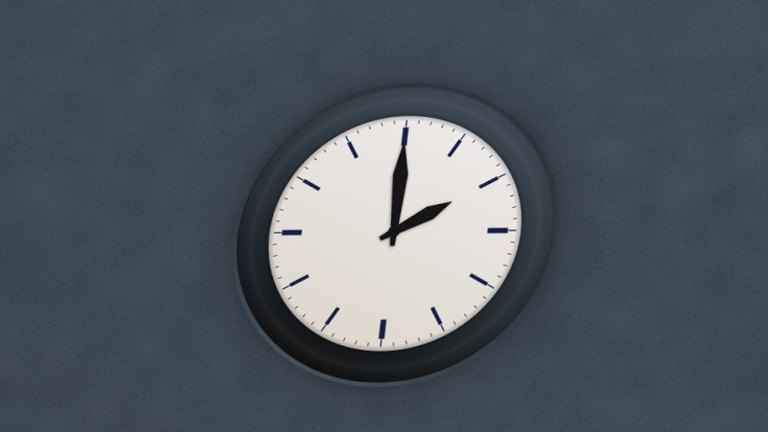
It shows 2:00
